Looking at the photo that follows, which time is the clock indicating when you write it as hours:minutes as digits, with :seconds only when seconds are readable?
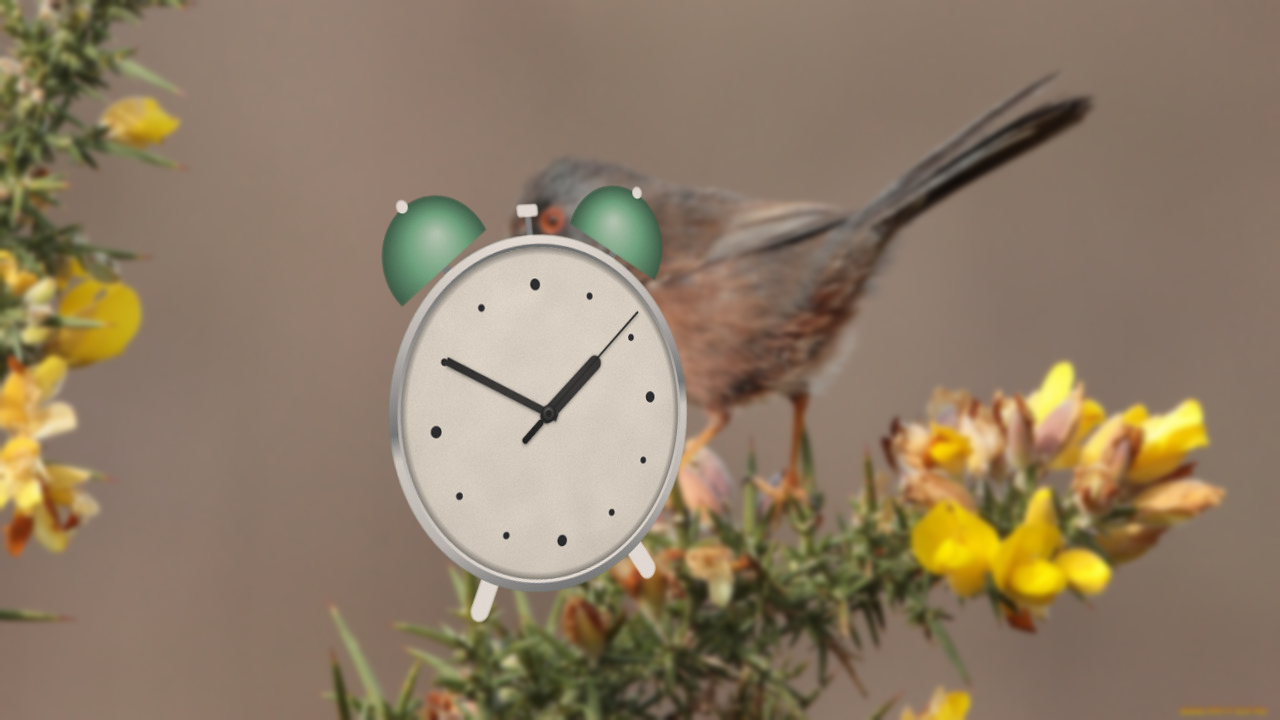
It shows 1:50:09
